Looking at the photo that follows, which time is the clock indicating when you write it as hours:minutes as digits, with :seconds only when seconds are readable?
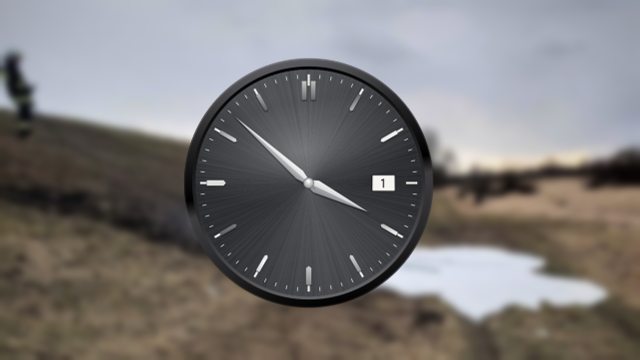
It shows 3:52
